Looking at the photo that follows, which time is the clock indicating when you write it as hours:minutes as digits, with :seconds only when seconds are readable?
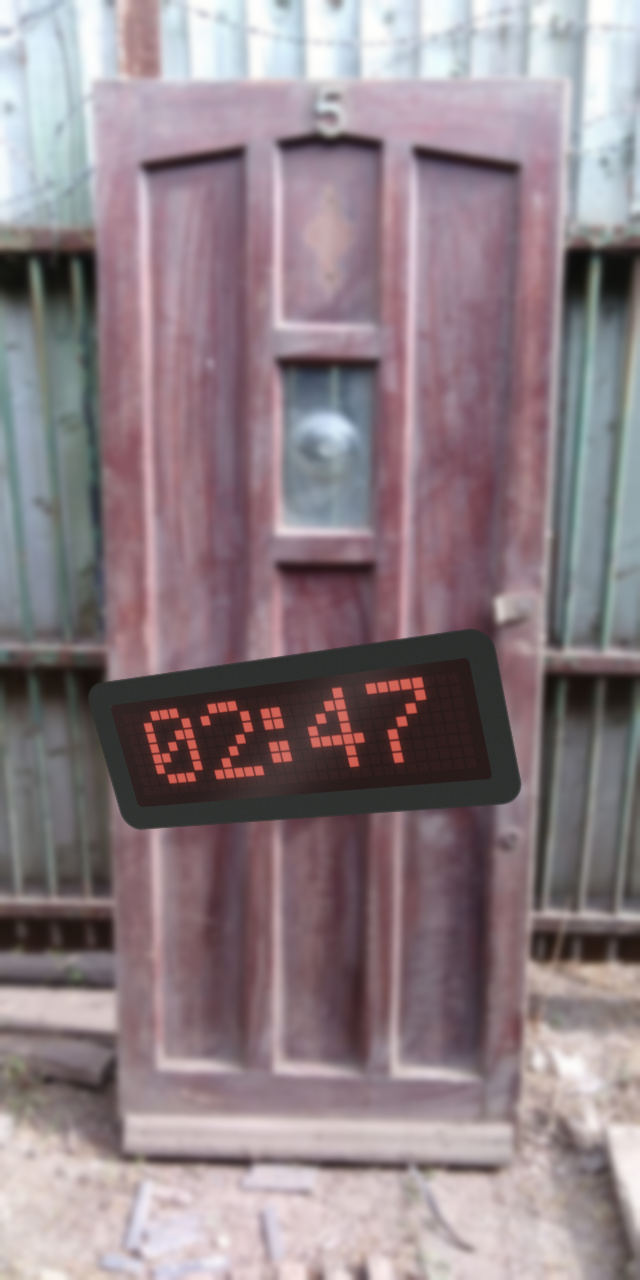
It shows 2:47
